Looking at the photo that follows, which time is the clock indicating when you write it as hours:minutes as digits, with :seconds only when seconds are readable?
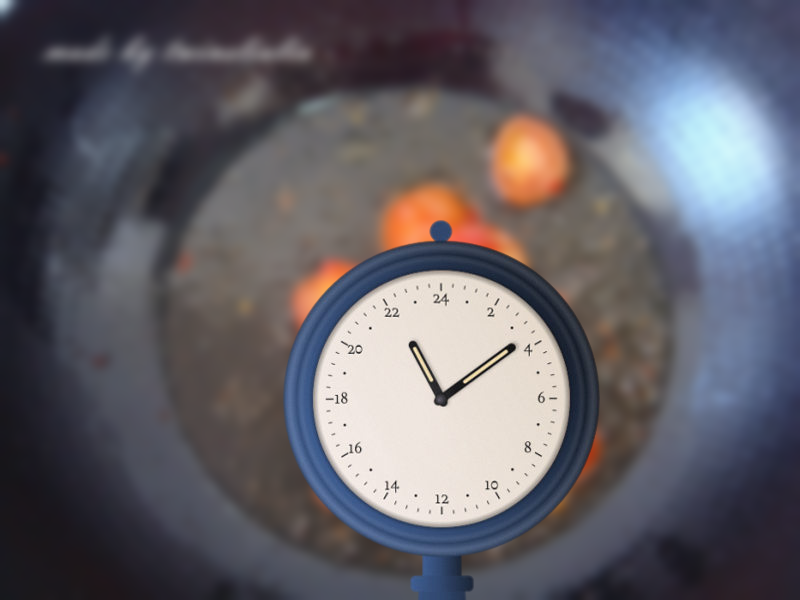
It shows 22:09
